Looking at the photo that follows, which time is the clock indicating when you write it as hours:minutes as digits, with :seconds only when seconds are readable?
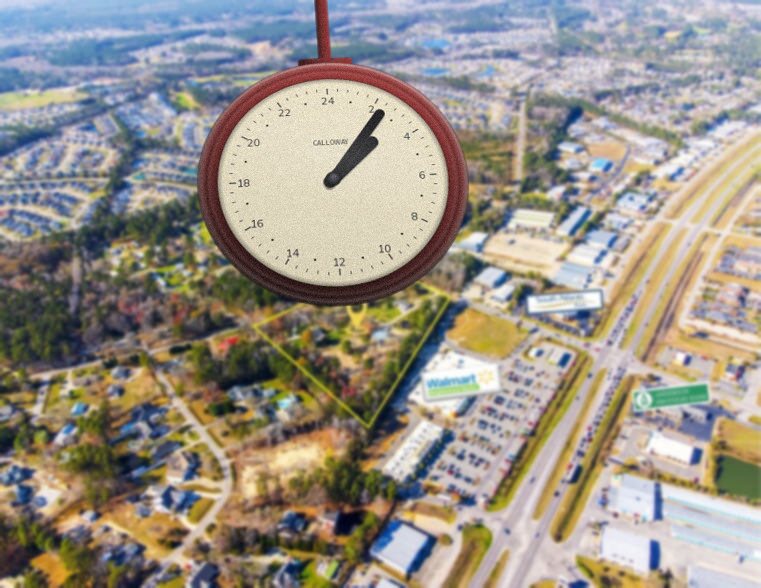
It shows 3:06
